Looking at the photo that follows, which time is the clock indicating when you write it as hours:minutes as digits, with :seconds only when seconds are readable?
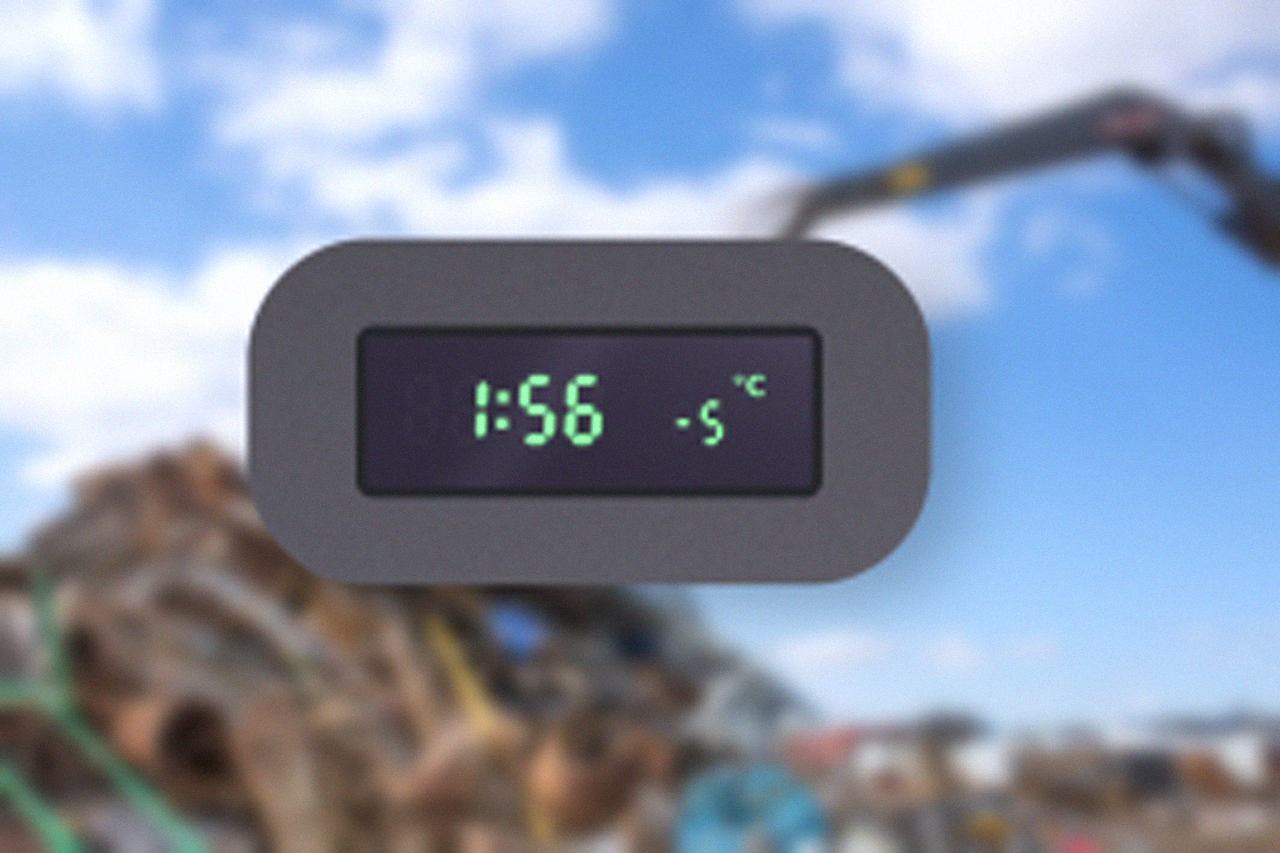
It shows 1:56
